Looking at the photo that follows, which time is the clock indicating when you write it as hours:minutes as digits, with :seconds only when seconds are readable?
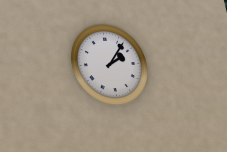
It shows 2:07
